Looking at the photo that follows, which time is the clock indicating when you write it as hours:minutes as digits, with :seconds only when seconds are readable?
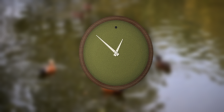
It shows 12:52
